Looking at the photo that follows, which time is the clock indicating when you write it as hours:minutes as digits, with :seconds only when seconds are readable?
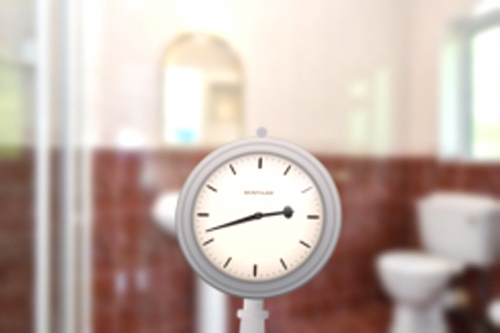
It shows 2:42
